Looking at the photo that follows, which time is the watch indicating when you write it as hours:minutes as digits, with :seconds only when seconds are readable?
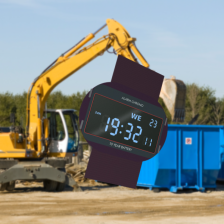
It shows 19:32:11
